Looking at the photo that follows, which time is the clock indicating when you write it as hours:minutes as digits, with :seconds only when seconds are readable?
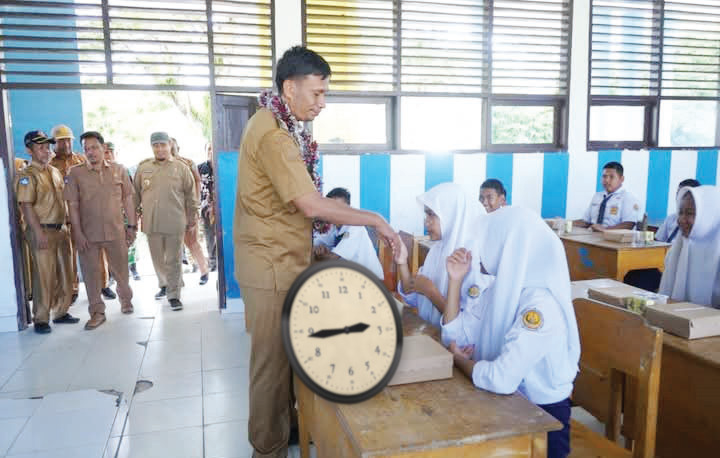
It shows 2:44
